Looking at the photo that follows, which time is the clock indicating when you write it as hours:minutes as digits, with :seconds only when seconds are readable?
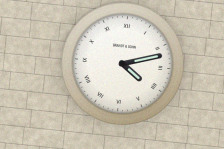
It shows 4:12
